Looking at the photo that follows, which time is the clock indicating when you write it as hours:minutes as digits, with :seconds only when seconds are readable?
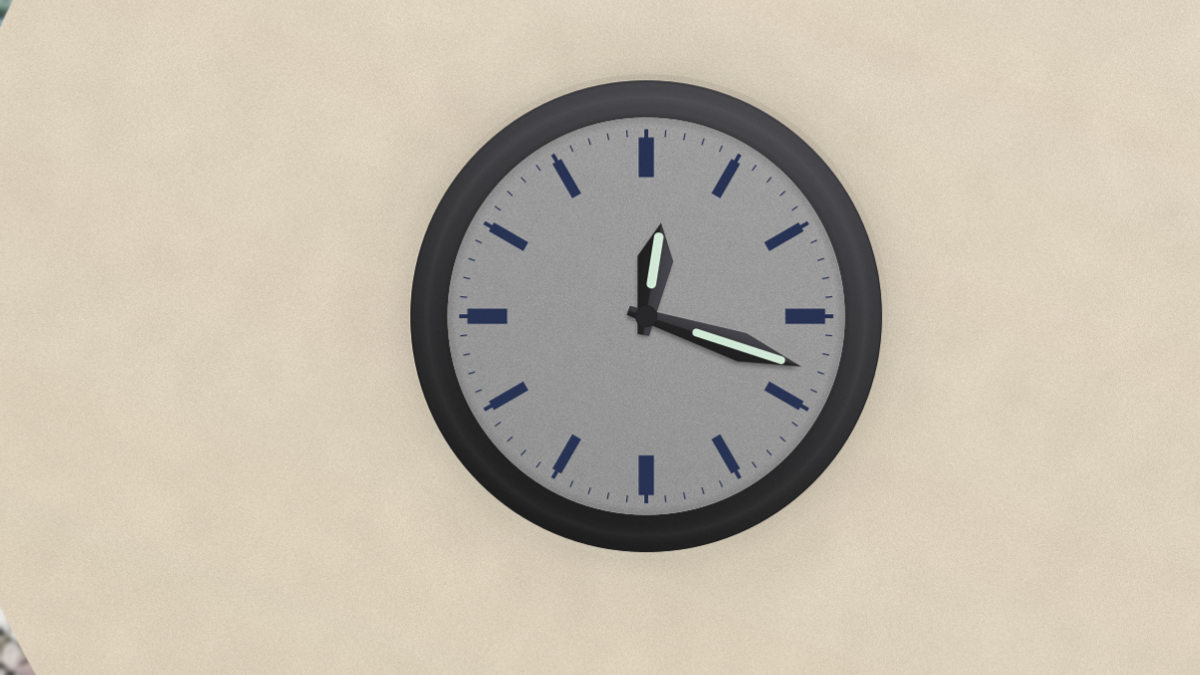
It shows 12:18
